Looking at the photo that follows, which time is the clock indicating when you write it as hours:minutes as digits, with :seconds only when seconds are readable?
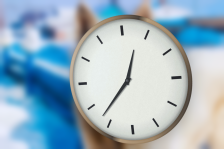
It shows 12:37
